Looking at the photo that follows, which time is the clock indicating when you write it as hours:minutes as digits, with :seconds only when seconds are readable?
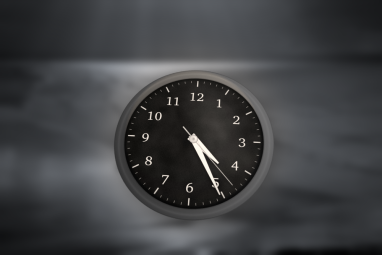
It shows 4:25:23
